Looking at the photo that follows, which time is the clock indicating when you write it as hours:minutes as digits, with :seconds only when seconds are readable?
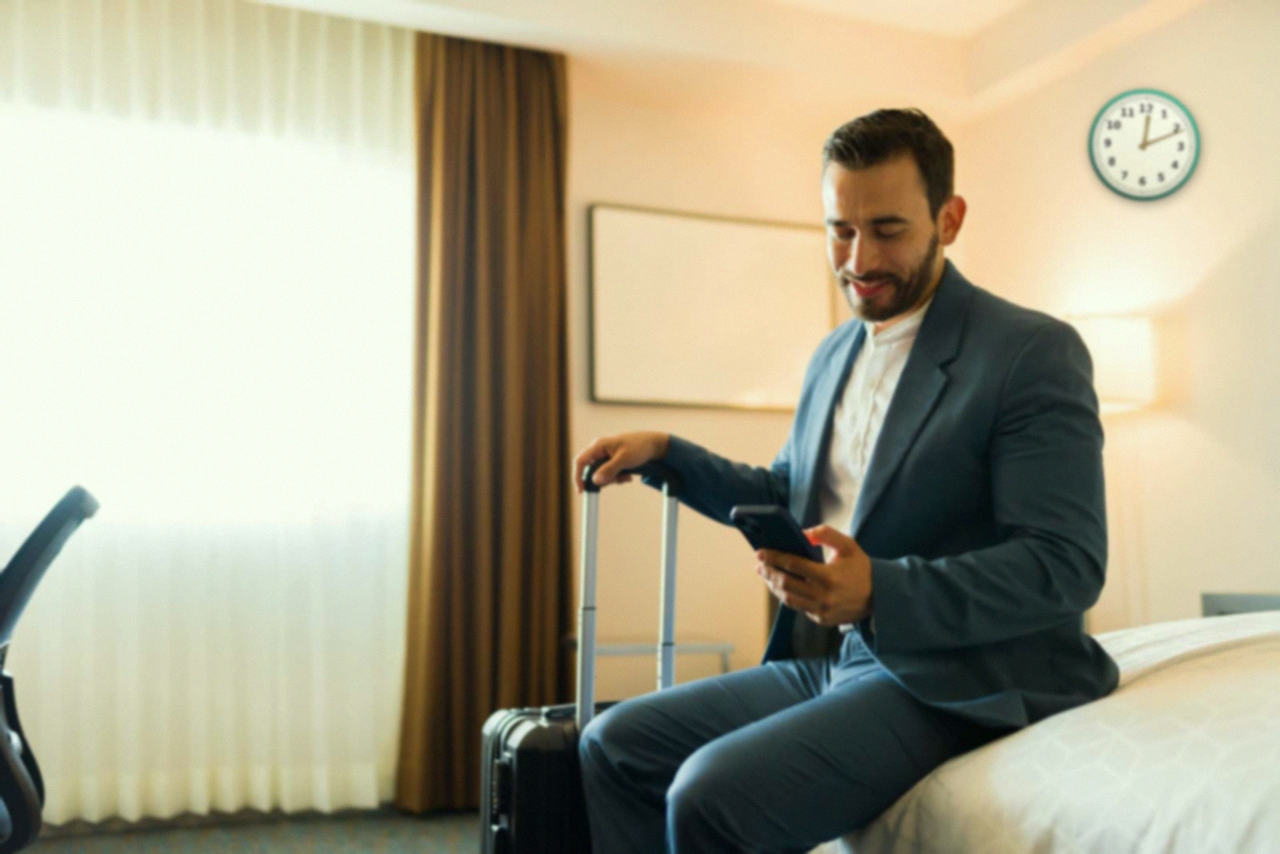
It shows 12:11
